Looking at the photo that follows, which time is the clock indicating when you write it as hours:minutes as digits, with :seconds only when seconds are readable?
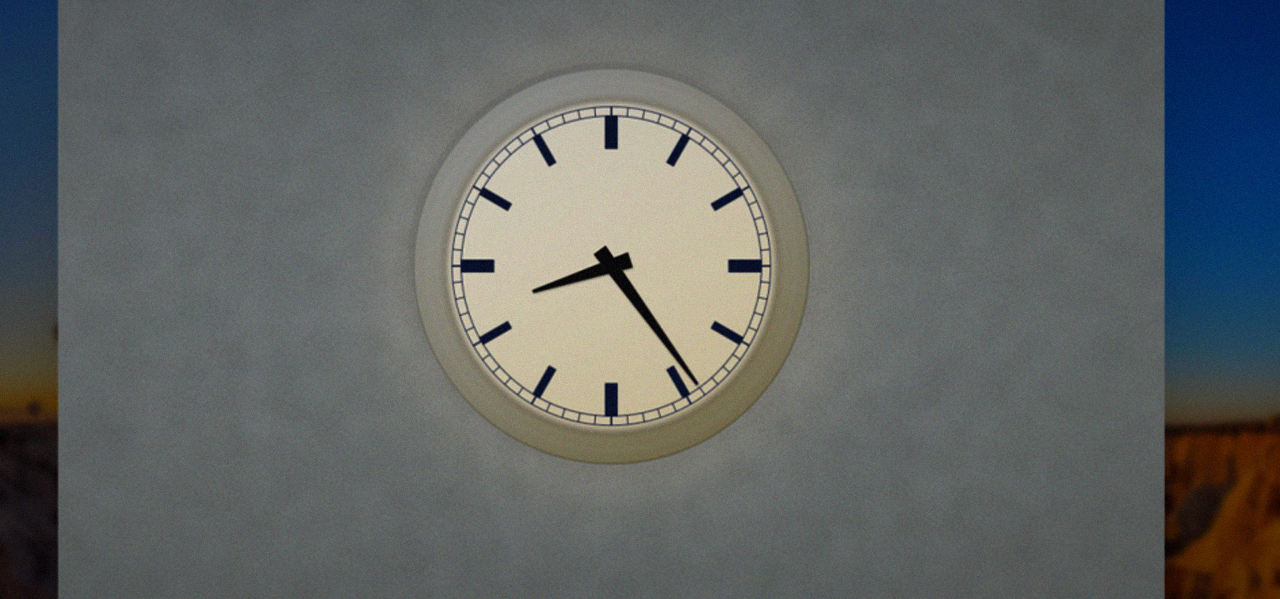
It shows 8:24
